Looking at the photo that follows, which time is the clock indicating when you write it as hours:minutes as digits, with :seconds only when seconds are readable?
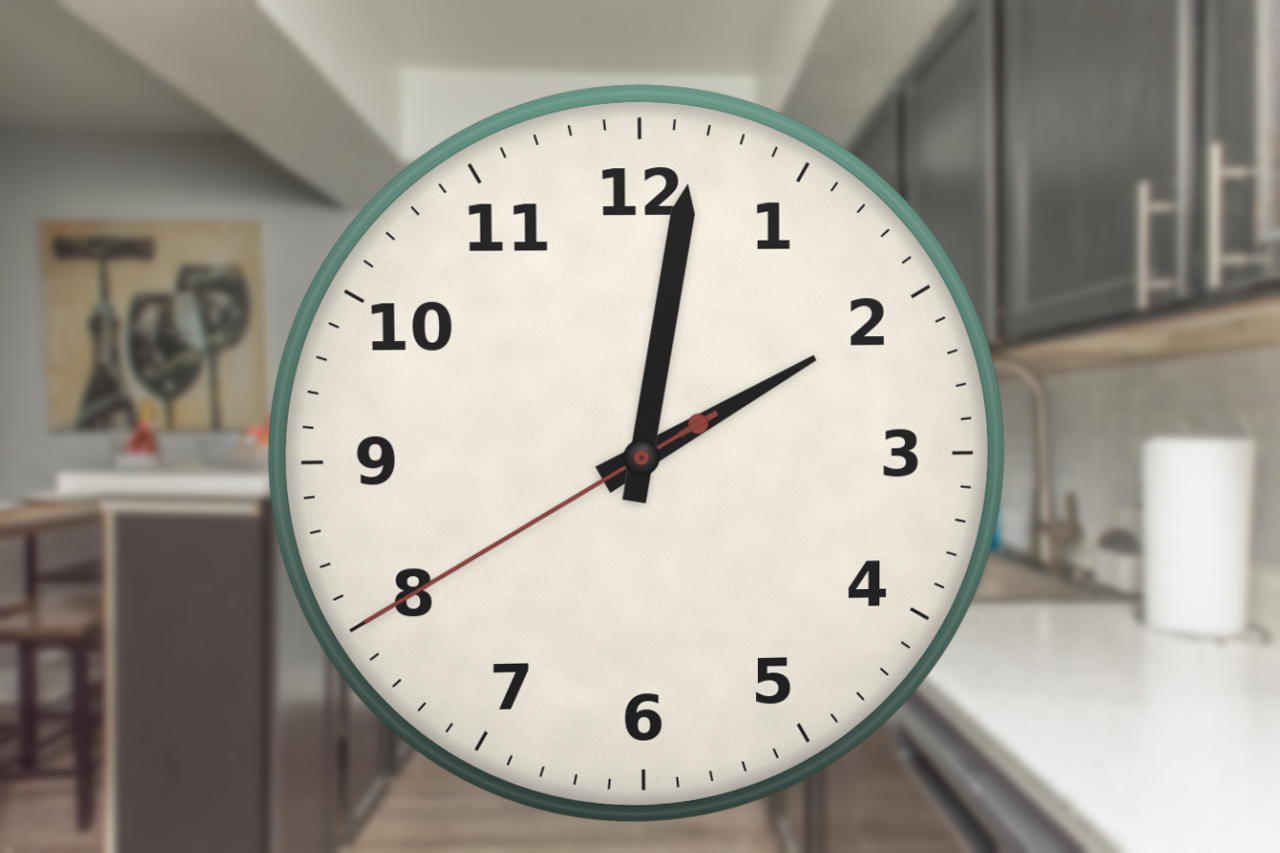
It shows 2:01:40
